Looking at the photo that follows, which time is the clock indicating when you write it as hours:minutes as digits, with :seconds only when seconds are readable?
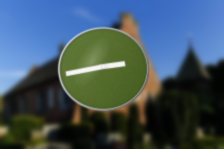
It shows 2:43
